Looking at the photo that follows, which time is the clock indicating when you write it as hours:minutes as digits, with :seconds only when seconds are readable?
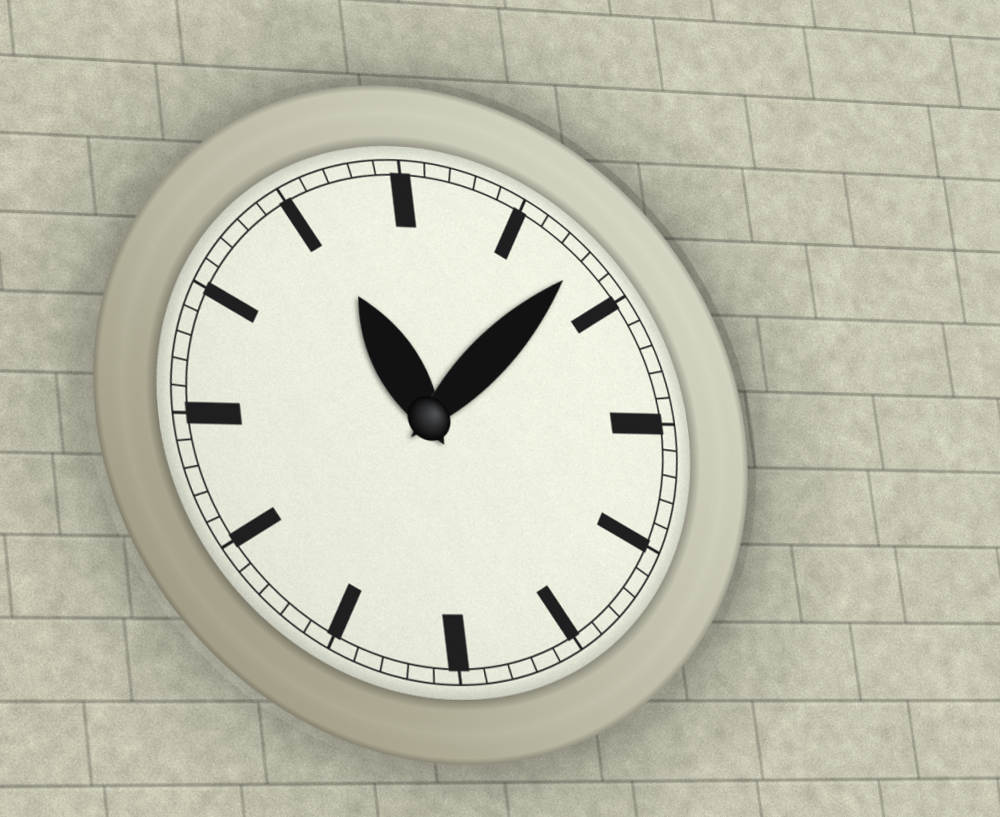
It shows 11:08
